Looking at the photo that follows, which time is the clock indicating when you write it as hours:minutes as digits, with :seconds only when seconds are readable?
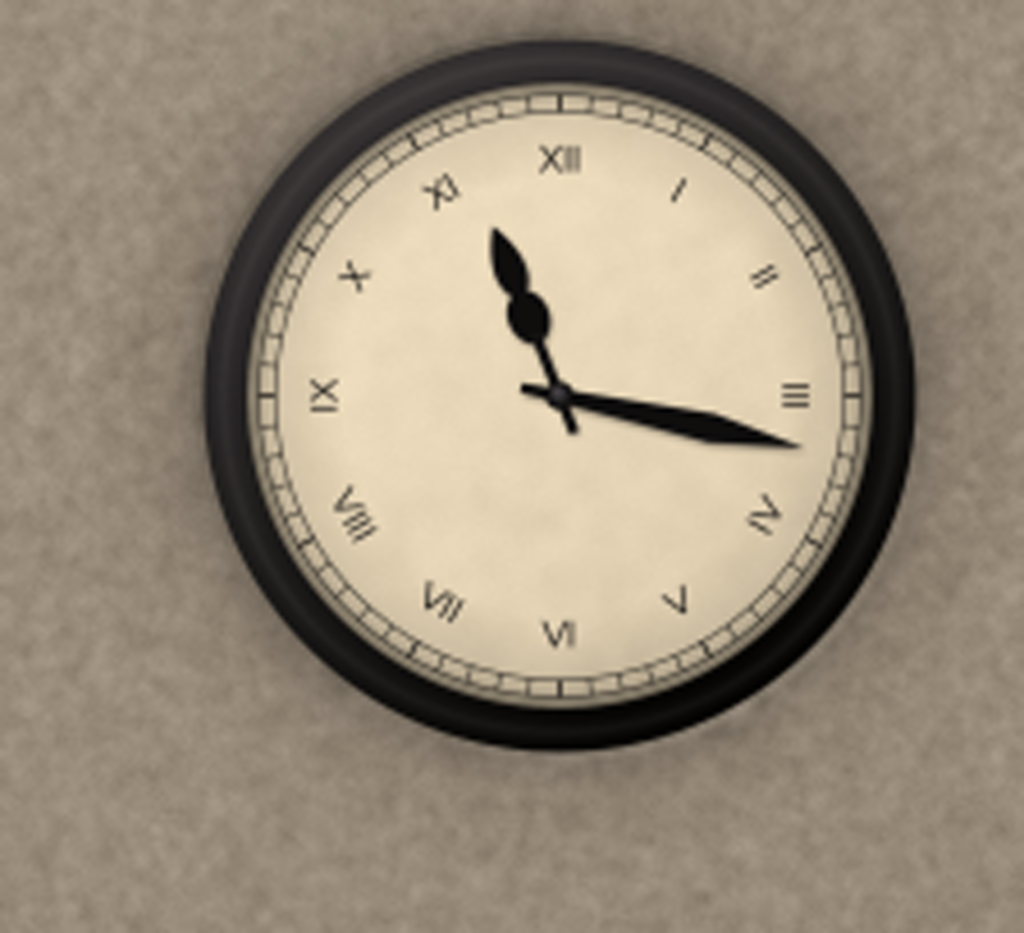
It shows 11:17
